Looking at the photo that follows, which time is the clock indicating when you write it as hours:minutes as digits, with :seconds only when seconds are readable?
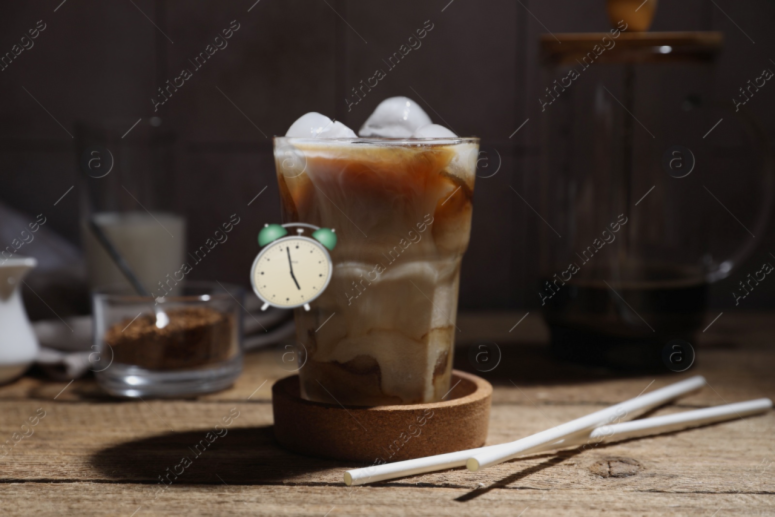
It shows 4:57
